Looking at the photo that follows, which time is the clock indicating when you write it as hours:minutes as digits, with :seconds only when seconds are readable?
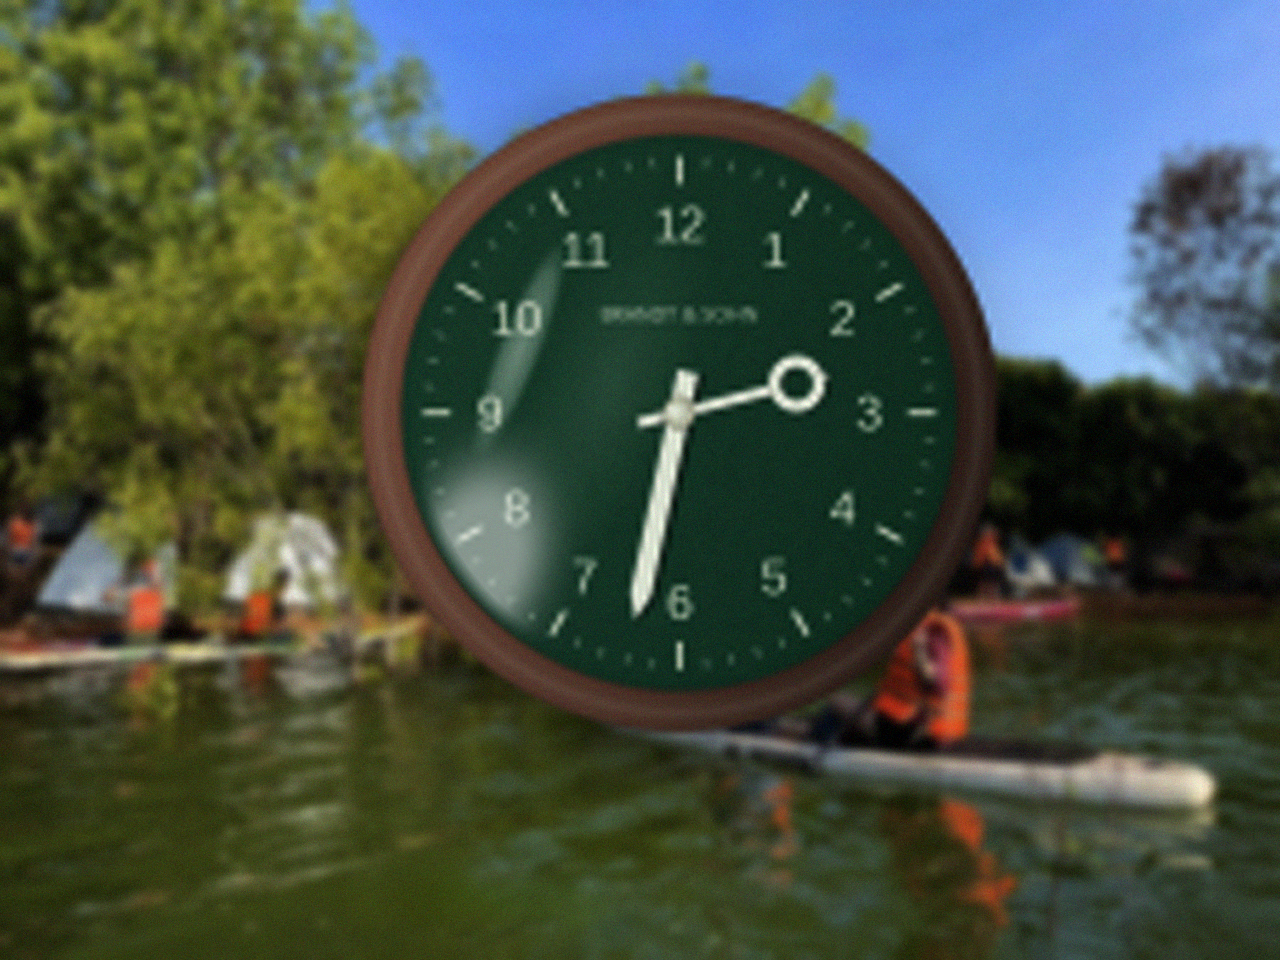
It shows 2:32
